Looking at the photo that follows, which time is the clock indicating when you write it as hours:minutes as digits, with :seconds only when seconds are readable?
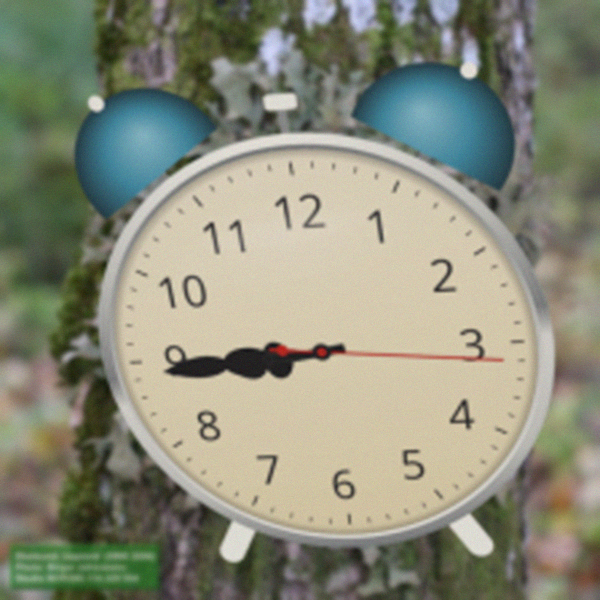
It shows 8:44:16
